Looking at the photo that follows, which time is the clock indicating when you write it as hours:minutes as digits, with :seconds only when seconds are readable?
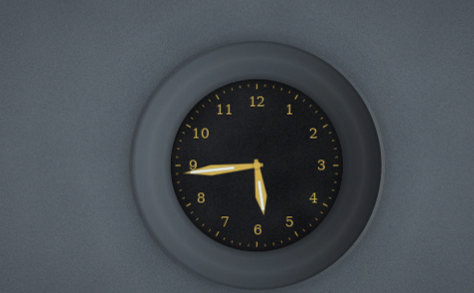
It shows 5:44
